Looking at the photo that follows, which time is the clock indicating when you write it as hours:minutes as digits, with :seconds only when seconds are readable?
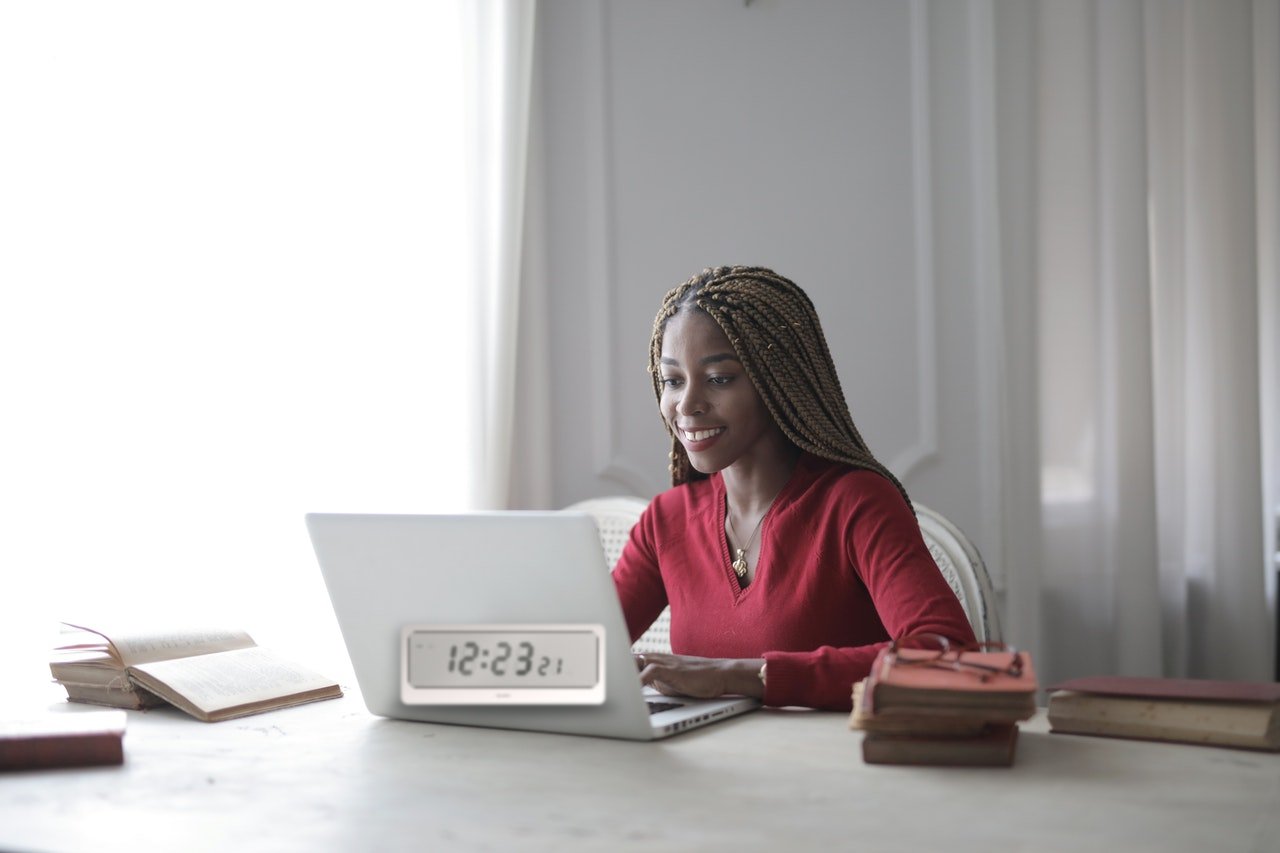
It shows 12:23:21
